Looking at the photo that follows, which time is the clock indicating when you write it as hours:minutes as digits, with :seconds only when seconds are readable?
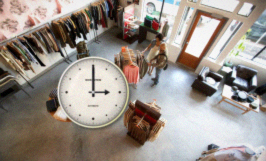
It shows 3:00
